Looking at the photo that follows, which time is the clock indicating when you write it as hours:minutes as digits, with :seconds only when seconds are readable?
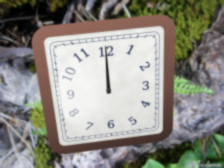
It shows 12:00
